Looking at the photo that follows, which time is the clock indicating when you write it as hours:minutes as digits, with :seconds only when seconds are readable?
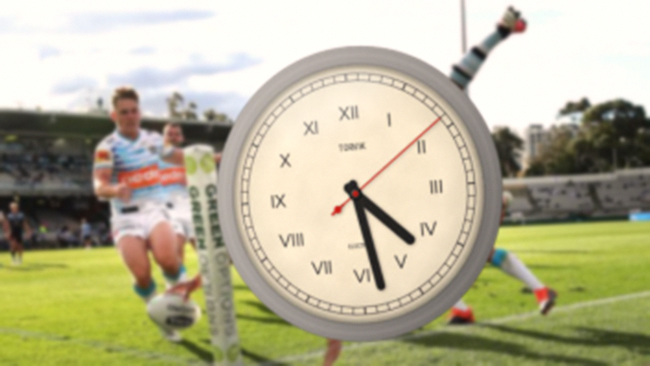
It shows 4:28:09
